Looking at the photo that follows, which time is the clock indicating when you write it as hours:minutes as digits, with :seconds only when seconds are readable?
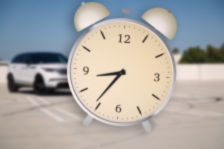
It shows 8:36
